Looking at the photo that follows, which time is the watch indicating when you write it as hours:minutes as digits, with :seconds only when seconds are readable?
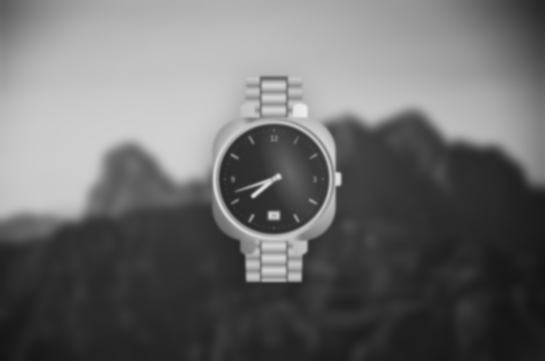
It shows 7:42
